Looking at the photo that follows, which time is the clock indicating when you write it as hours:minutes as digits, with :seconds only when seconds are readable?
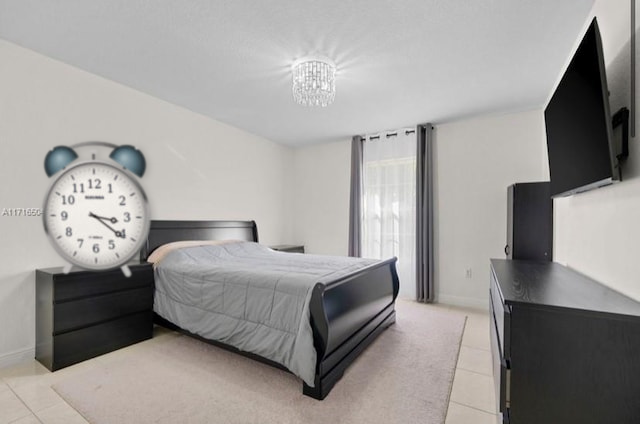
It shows 3:21
